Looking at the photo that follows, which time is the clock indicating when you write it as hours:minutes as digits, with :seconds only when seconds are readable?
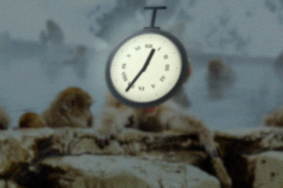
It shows 12:35
